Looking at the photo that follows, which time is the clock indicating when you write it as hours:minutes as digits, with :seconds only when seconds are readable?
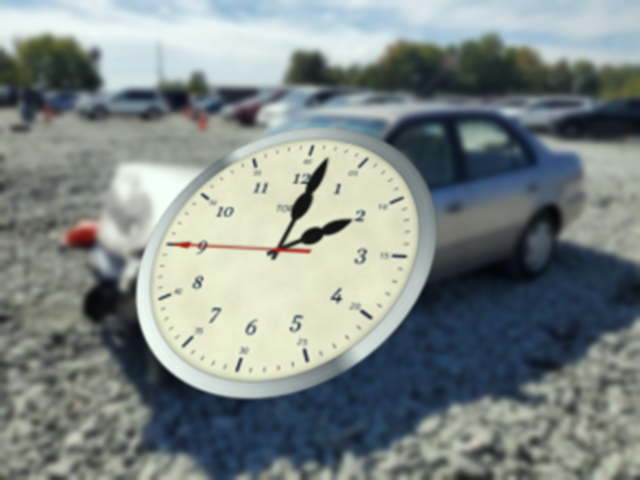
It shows 2:01:45
